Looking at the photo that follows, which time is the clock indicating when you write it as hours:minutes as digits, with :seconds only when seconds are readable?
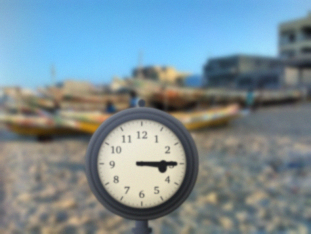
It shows 3:15
